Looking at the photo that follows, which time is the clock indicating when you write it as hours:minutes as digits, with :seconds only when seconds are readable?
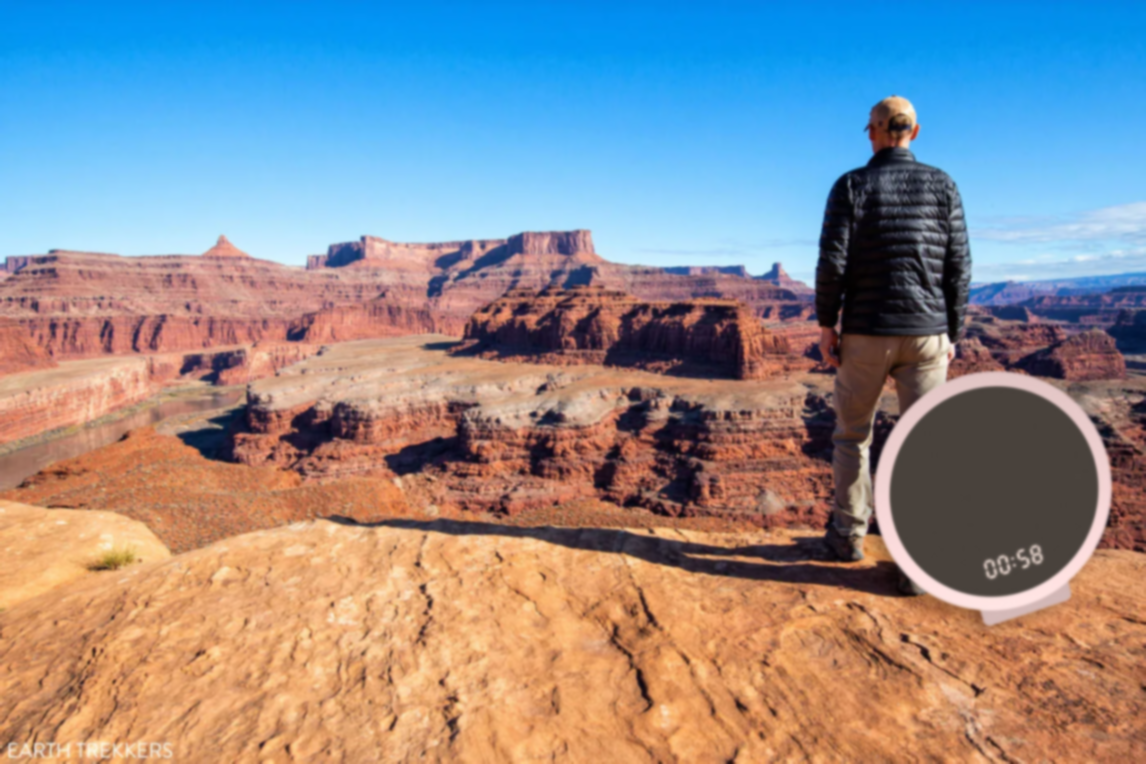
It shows 0:58
